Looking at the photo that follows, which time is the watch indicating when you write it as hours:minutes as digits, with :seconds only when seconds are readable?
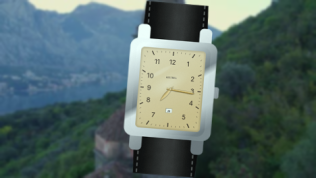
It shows 7:16
